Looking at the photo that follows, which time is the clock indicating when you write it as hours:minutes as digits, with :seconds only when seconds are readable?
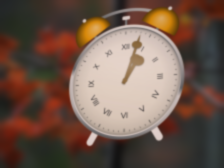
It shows 1:03
